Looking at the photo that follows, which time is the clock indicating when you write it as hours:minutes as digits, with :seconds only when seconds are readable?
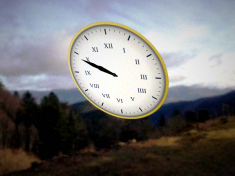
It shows 9:49
